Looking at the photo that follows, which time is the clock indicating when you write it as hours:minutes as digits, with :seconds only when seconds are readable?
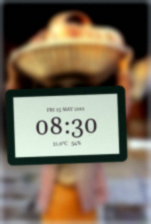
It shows 8:30
